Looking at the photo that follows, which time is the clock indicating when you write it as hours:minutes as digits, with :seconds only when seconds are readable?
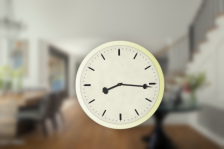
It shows 8:16
